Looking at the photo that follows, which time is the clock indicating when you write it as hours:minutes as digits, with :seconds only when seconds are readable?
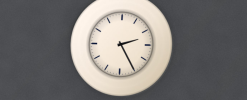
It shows 2:25
